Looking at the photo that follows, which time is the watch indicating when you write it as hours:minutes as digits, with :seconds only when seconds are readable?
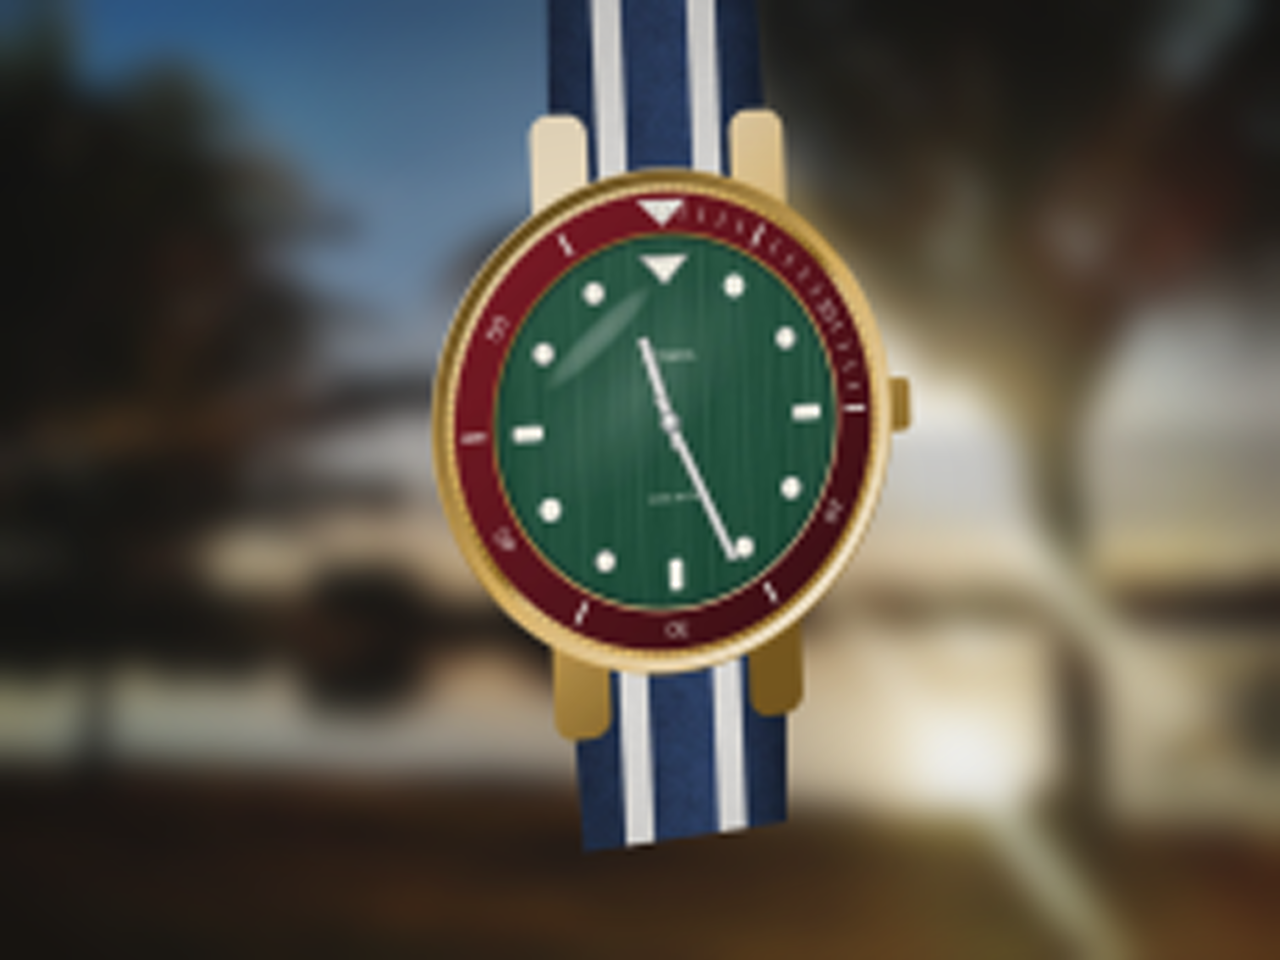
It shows 11:26
